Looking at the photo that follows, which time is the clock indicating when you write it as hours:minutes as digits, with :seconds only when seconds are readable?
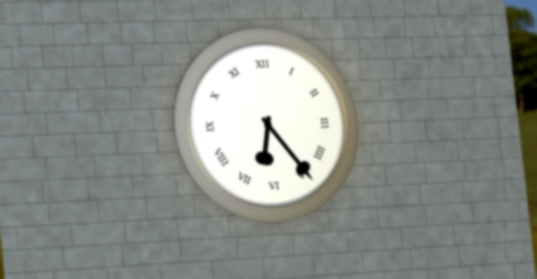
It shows 6:24
